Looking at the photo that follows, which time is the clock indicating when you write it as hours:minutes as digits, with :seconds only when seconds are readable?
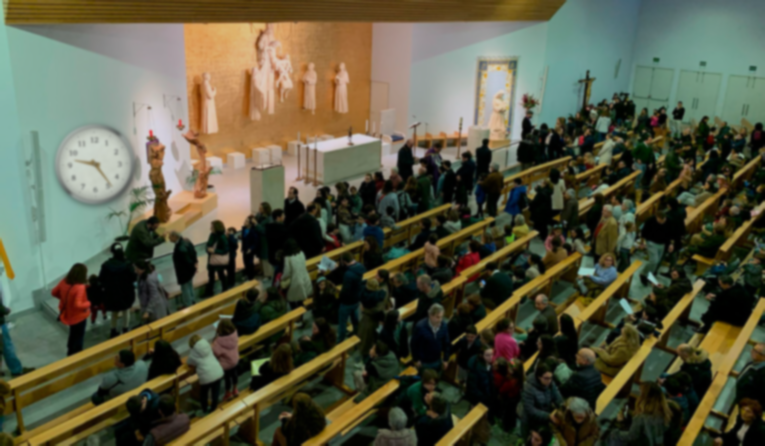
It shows 9:24
